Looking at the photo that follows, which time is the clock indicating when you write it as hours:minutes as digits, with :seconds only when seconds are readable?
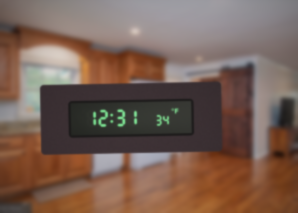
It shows 12:31
